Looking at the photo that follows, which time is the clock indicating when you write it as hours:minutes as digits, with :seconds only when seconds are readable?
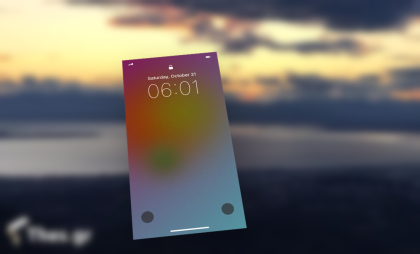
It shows 6:01
